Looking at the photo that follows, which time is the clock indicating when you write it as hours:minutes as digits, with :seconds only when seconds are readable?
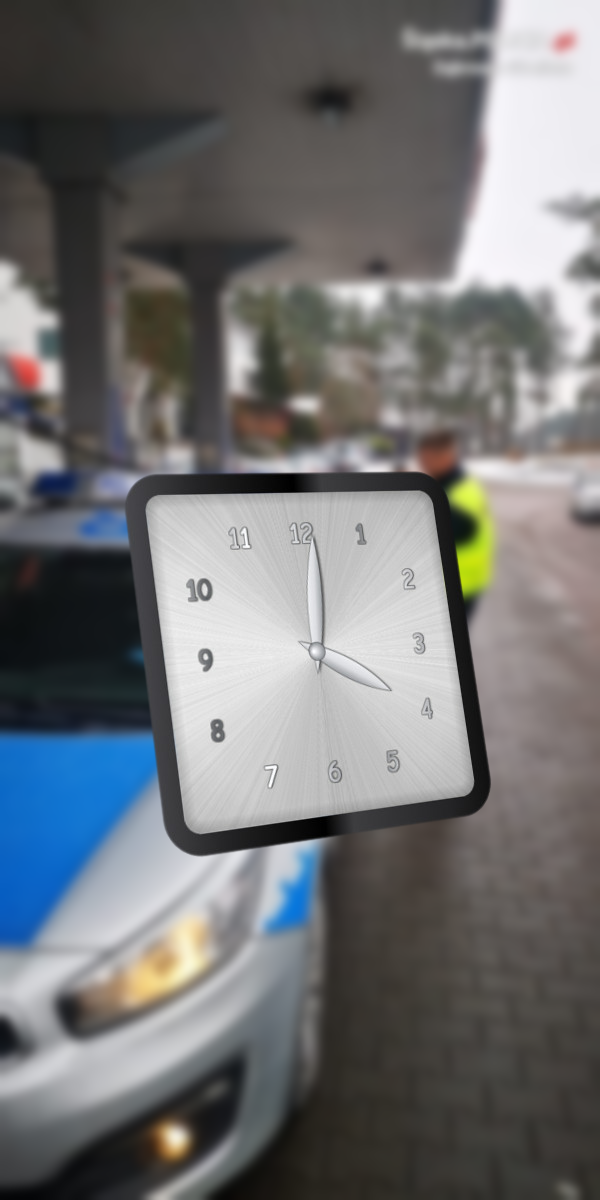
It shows 4:01
